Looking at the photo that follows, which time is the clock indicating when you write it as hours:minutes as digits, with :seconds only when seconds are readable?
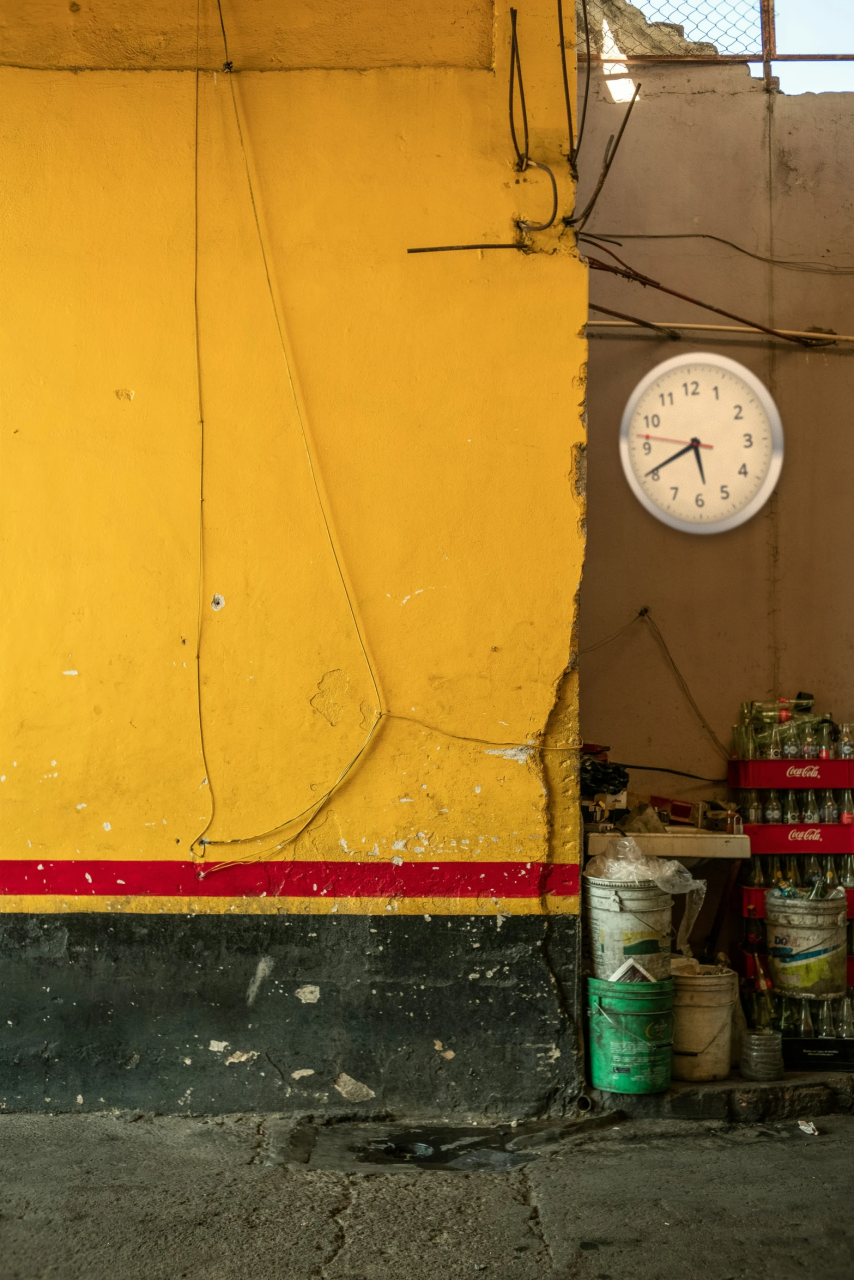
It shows 5:40:47
